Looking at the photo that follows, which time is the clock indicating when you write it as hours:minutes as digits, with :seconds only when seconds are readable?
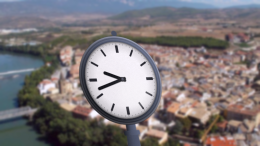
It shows 9:42
